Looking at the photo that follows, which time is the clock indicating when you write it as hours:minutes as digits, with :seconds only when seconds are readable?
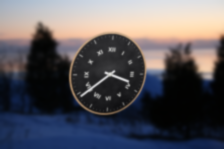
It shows 3:39
